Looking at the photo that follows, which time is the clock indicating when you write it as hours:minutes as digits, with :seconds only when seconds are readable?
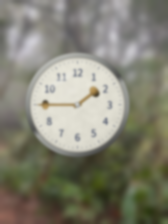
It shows 1:45
